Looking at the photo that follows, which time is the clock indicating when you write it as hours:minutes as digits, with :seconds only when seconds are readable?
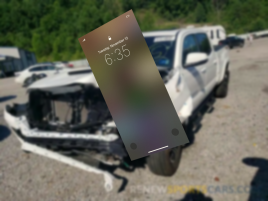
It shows 6:35
